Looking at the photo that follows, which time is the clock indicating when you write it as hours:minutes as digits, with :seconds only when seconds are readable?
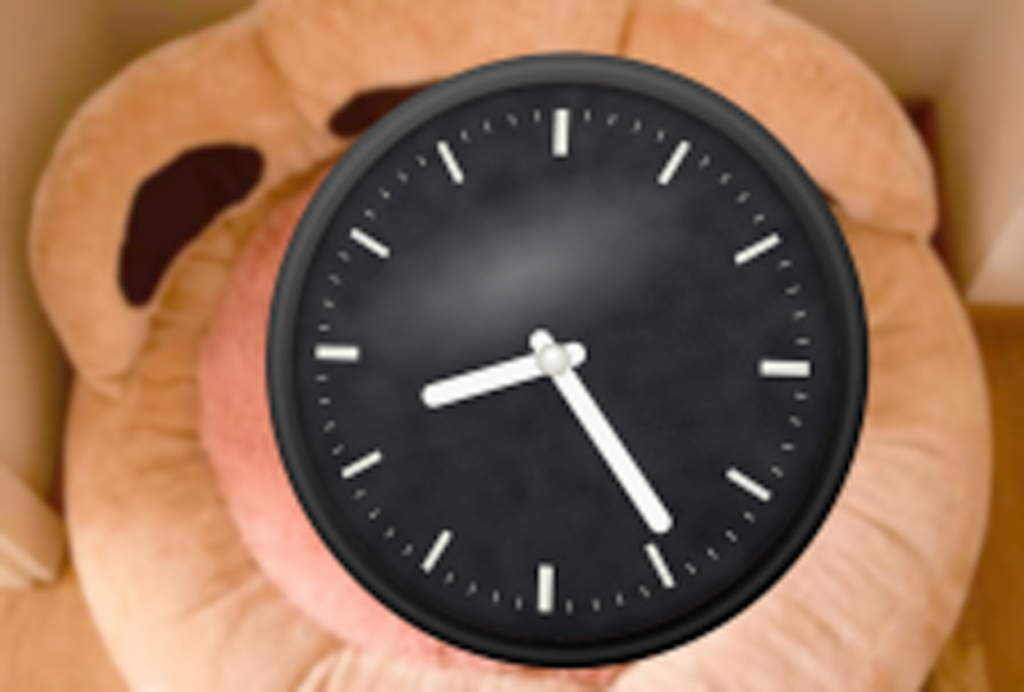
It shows 8:24
